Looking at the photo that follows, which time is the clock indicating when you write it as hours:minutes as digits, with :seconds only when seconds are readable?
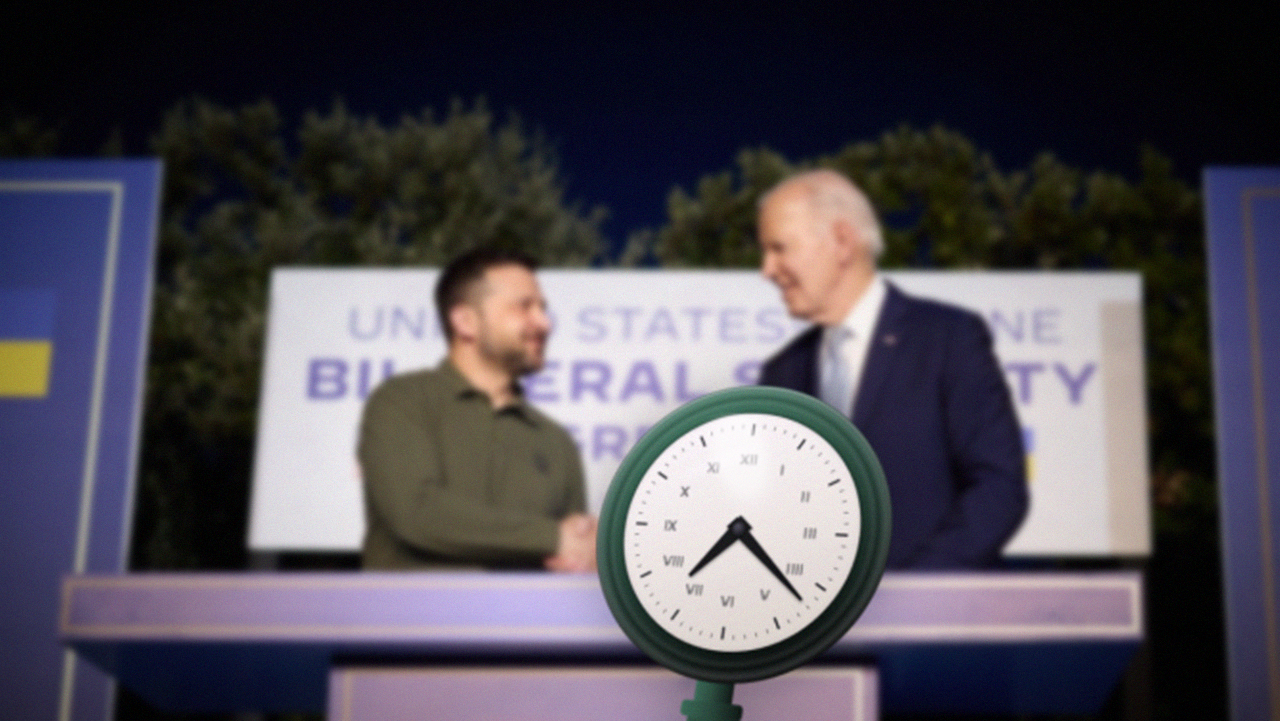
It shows 7:22
